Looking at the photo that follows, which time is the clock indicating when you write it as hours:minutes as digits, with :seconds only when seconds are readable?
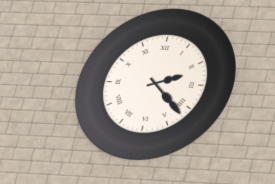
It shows 2:22
